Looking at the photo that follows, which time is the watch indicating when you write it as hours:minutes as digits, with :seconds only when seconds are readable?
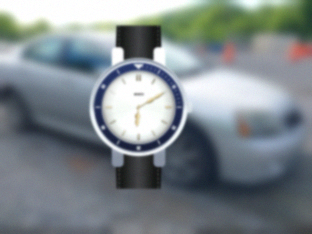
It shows 6:10
